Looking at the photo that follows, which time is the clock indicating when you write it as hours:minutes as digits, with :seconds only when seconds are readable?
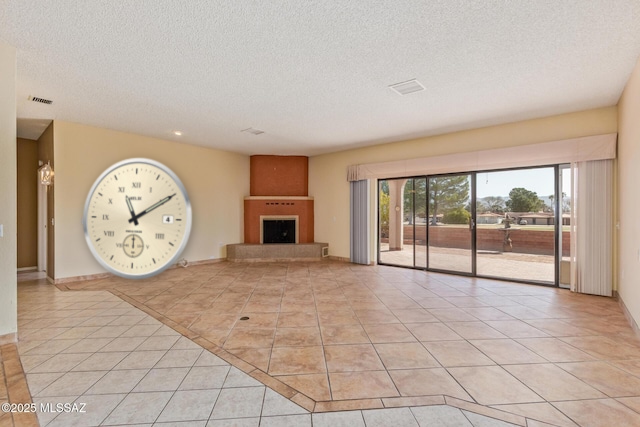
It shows 11:10
